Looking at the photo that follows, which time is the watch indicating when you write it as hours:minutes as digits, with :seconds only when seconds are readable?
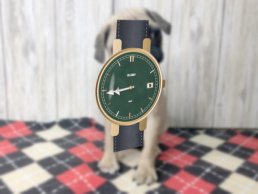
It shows 8:44
